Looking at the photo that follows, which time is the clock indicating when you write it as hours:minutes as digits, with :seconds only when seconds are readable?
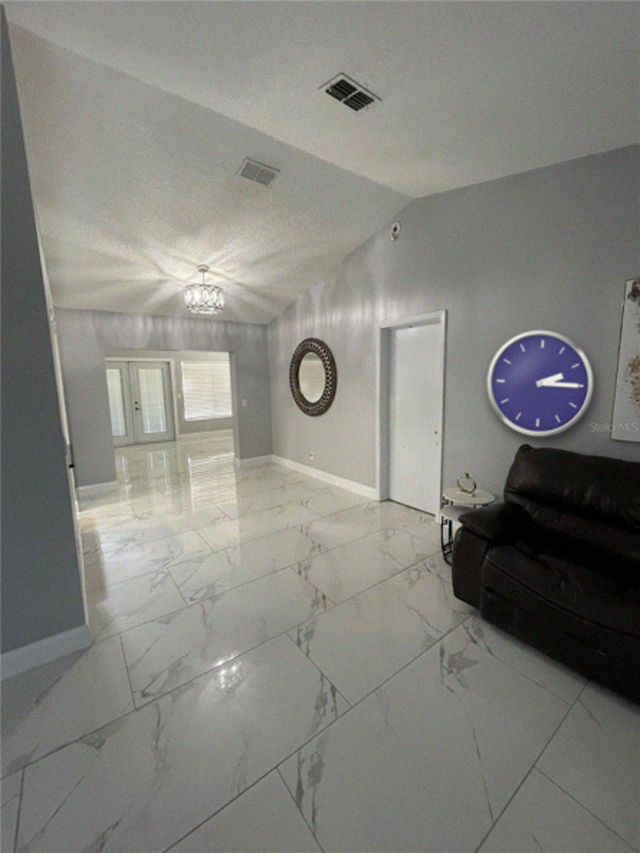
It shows 2:15
